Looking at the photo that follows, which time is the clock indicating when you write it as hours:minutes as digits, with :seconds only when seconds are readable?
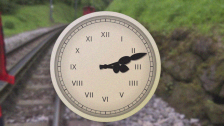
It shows 3:12
